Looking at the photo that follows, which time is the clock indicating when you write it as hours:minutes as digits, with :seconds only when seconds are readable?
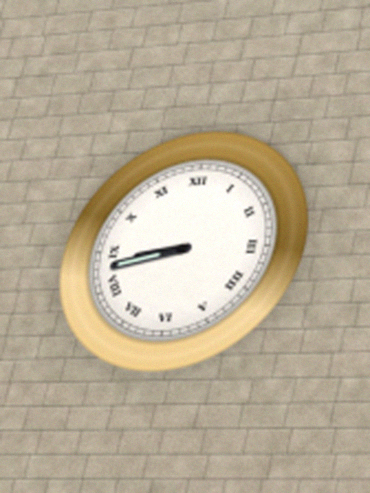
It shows 8:43
